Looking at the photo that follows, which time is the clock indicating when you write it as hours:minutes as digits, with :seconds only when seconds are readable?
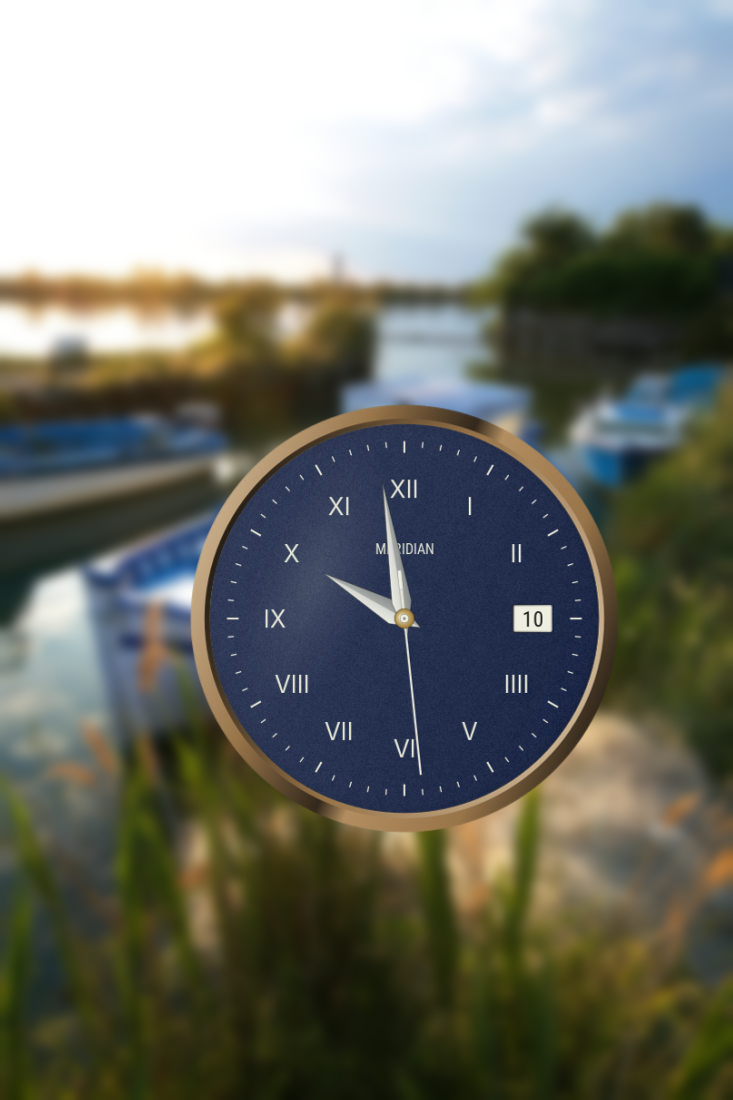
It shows 9:58:29
